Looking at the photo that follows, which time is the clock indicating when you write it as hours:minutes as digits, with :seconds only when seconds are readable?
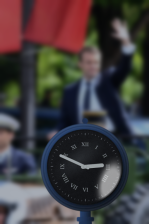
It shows 2:49
